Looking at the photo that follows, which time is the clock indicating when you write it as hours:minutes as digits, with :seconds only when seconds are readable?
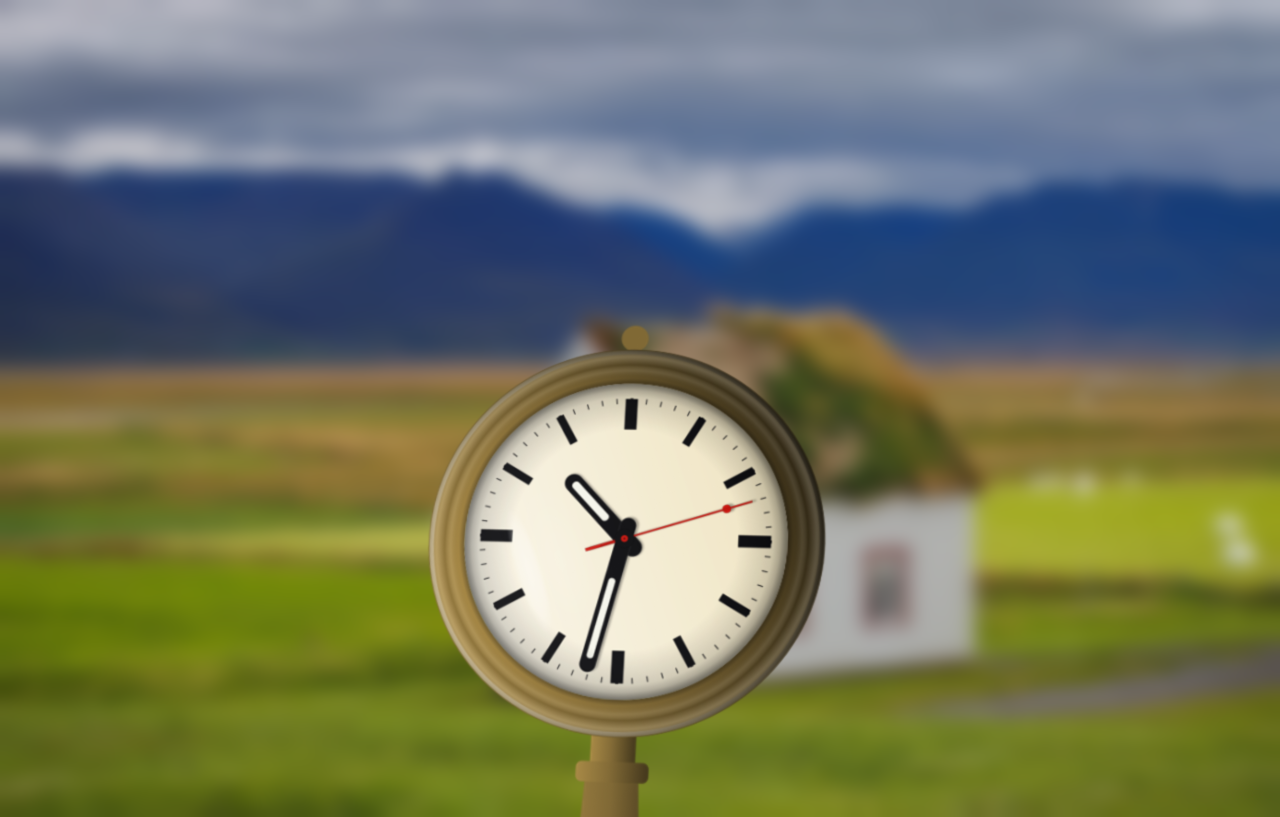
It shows 10:32:12
